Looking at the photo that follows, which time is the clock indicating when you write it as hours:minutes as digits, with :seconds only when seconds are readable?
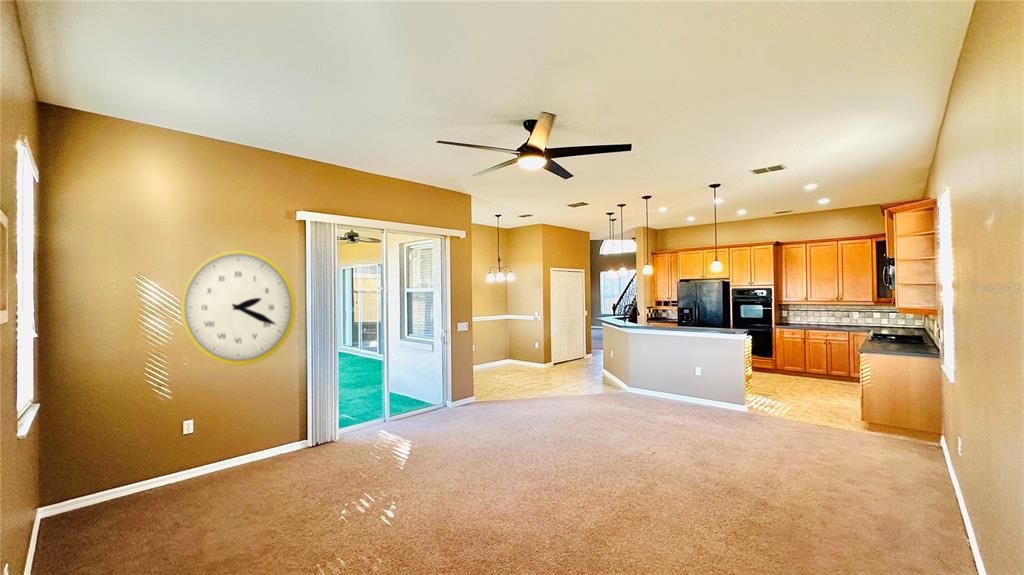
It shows 2:19
